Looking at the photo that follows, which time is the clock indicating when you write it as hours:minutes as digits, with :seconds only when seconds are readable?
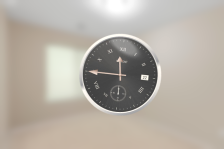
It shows 11:45
